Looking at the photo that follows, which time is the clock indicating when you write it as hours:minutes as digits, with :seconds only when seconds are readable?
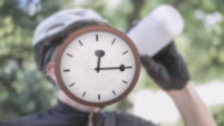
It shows 12:15
